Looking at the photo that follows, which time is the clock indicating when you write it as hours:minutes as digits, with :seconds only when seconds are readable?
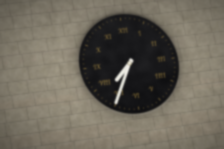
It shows 7:35
